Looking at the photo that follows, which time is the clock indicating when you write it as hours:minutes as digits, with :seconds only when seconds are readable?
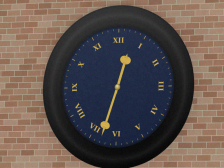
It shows 12:33
